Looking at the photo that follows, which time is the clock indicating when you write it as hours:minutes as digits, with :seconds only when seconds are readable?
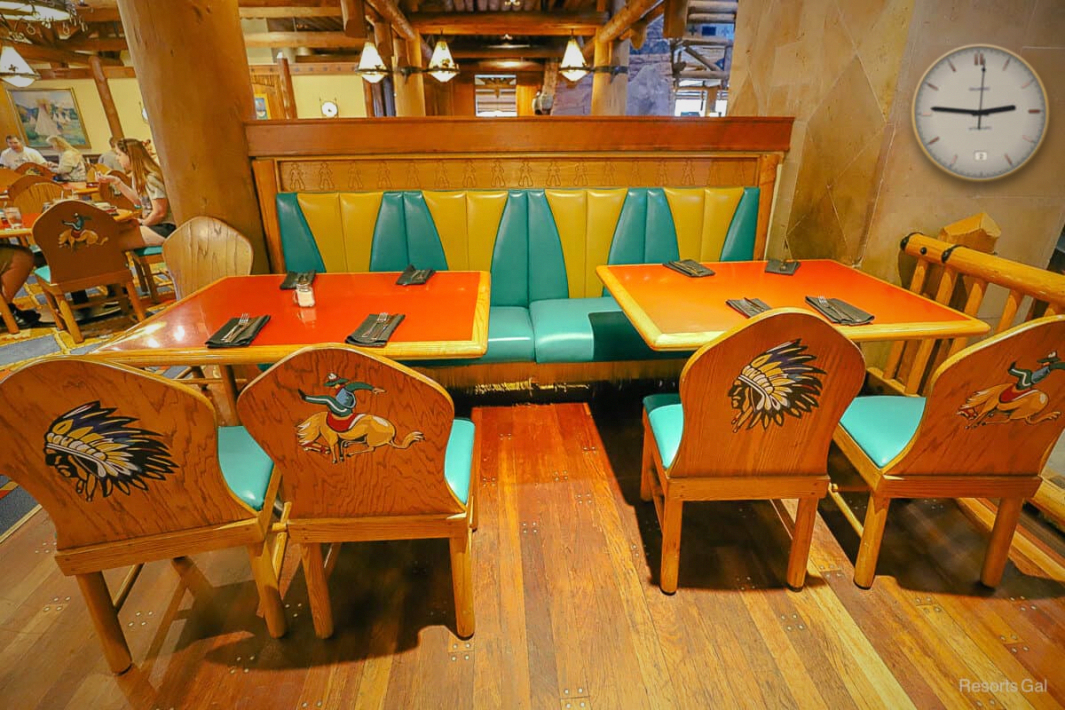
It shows 2:46:01
